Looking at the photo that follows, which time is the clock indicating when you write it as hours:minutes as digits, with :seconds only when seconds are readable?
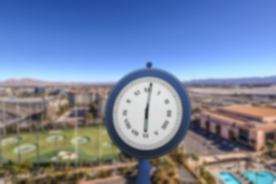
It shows 6:01
